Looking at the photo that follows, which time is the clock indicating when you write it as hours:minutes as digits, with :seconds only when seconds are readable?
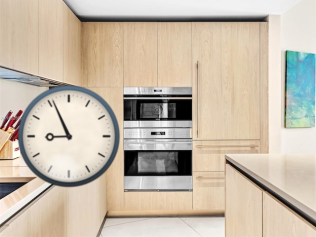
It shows 8:56
